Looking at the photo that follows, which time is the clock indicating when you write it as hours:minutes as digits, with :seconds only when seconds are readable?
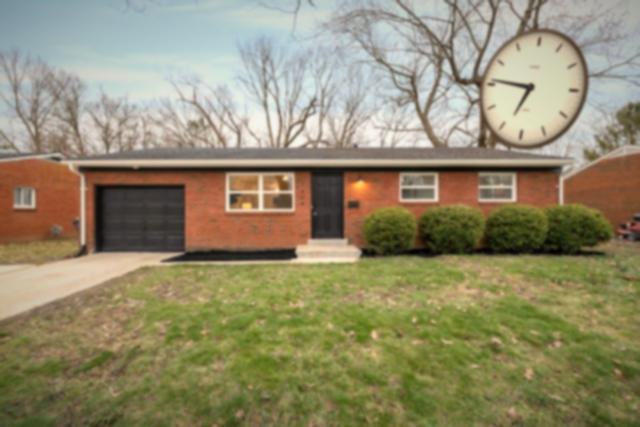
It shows 6:46
